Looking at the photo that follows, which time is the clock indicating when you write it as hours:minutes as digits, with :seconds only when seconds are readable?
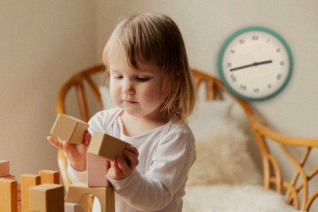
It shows 2:43
